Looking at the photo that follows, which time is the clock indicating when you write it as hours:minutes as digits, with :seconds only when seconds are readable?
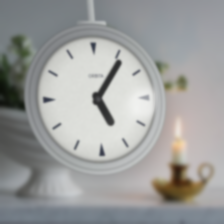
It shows 5:06
